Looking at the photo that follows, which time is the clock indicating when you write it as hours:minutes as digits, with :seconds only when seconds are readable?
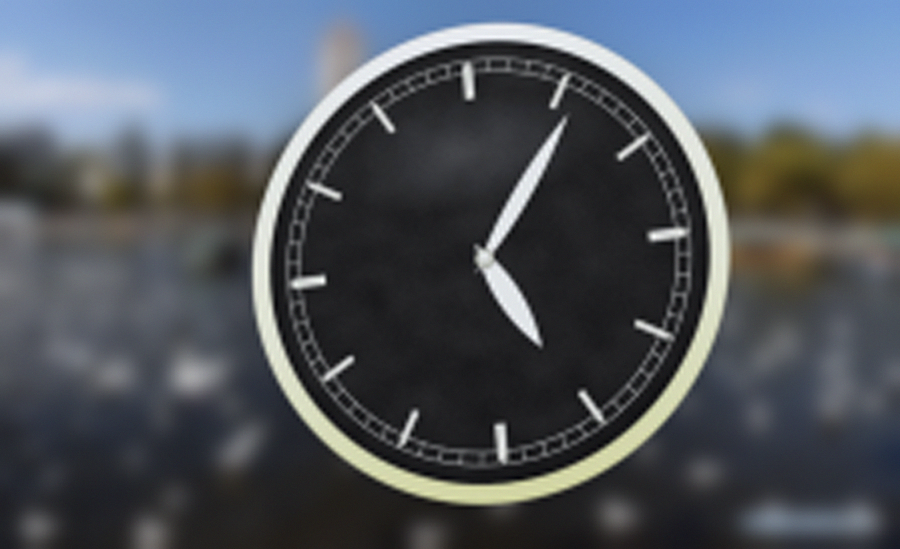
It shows 5:06
